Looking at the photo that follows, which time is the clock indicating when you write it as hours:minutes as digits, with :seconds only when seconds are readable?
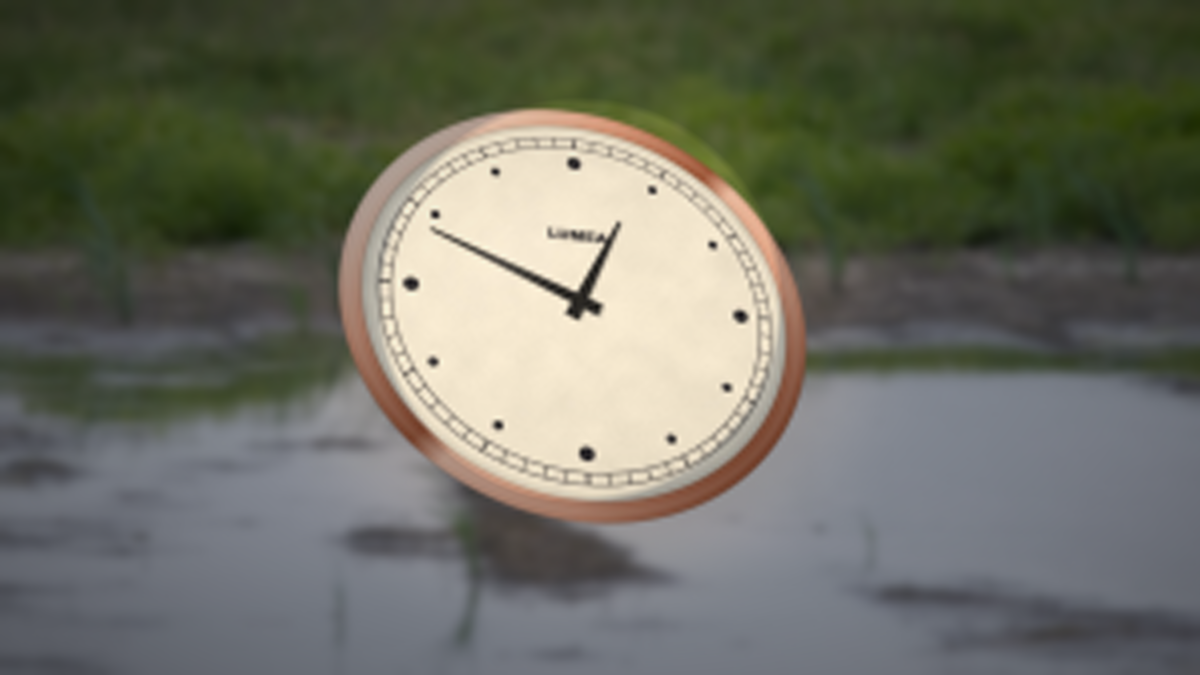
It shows 12:49
